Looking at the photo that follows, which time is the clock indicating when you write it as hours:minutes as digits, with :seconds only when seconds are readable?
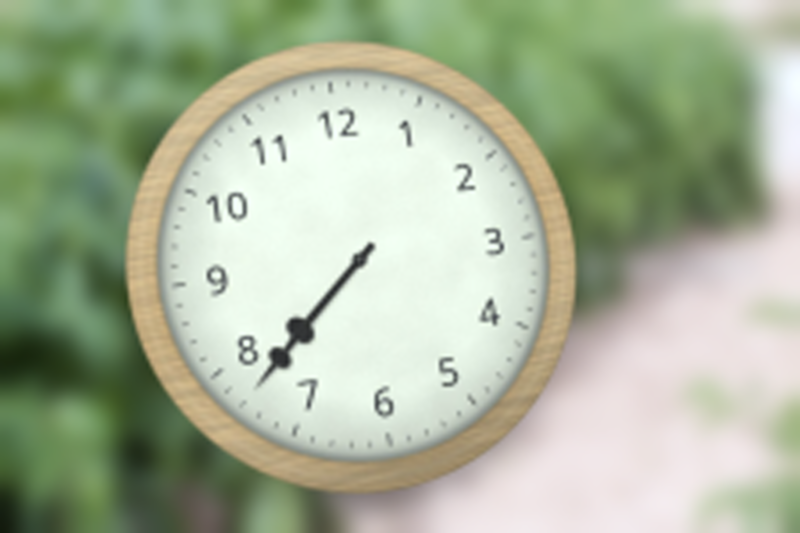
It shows 7:38
